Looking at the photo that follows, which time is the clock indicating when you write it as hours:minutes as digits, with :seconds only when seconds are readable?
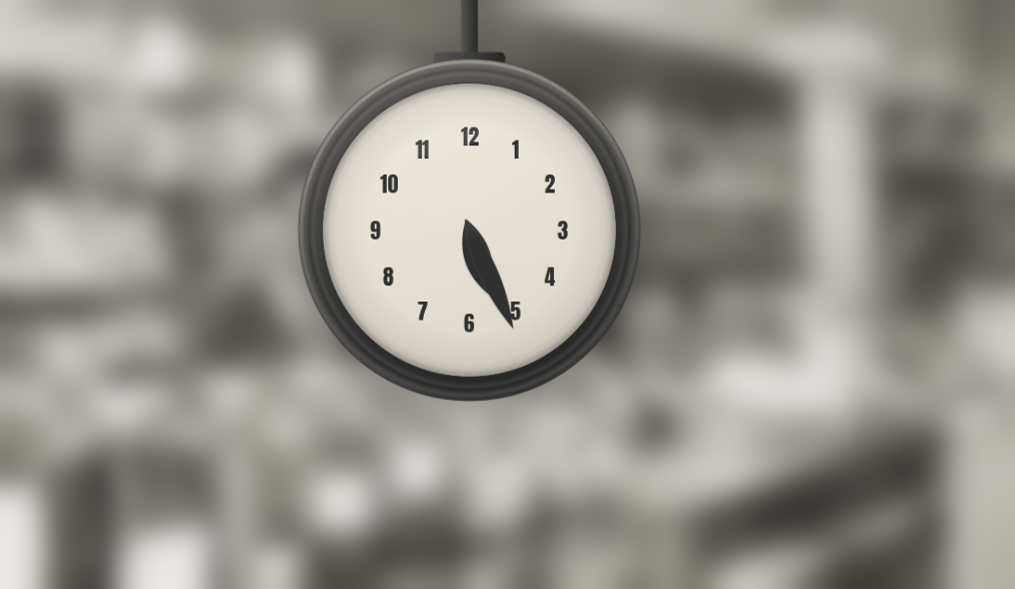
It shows 5:26
